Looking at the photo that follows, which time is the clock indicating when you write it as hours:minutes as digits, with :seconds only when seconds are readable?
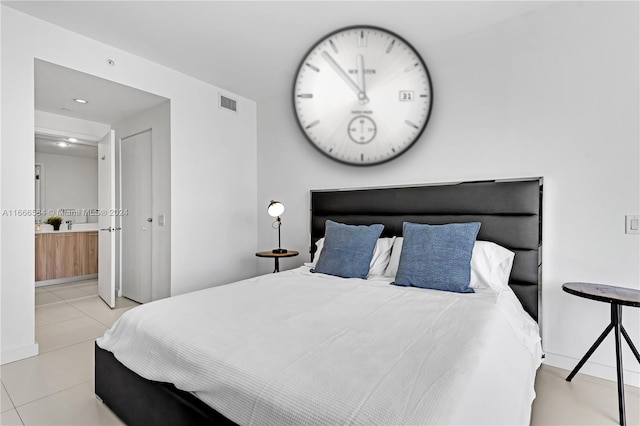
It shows 11:53
